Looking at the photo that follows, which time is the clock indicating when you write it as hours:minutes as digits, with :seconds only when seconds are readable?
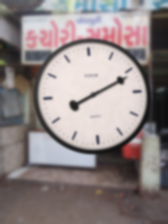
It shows 8:11
